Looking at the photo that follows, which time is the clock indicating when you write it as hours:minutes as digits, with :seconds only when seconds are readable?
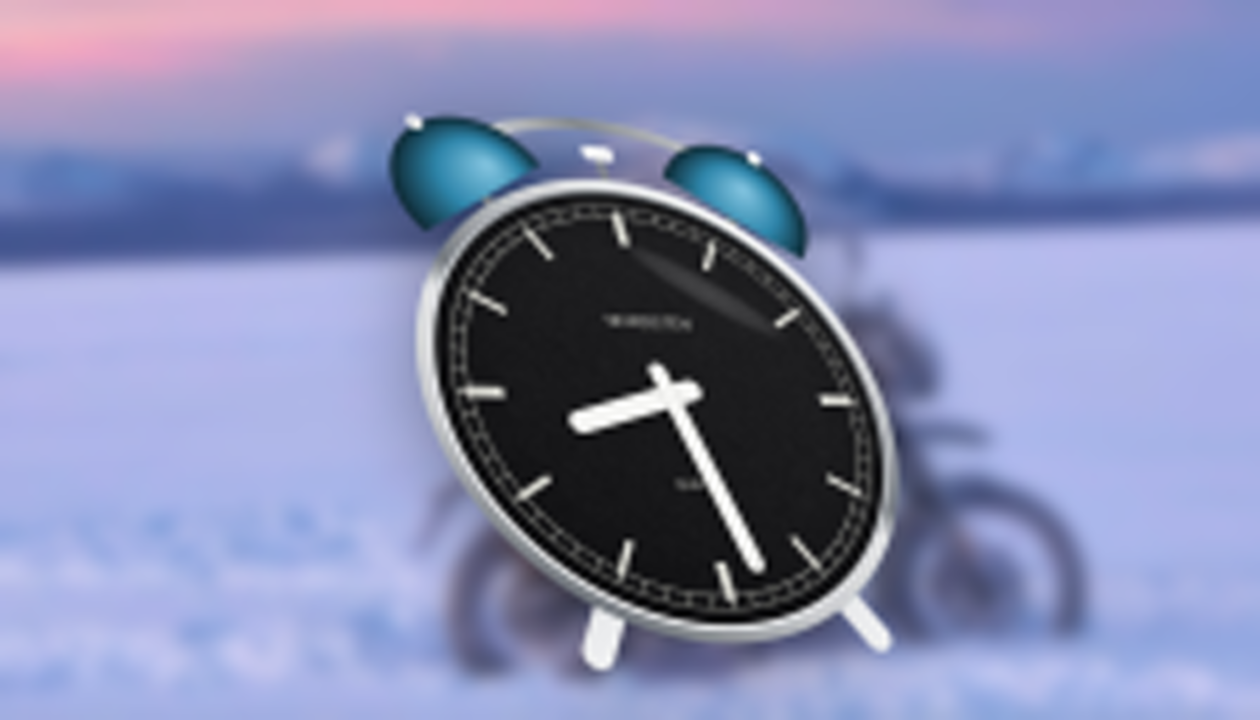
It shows 8:28
